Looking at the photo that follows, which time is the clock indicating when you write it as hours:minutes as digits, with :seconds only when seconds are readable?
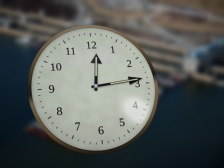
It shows 12:14
